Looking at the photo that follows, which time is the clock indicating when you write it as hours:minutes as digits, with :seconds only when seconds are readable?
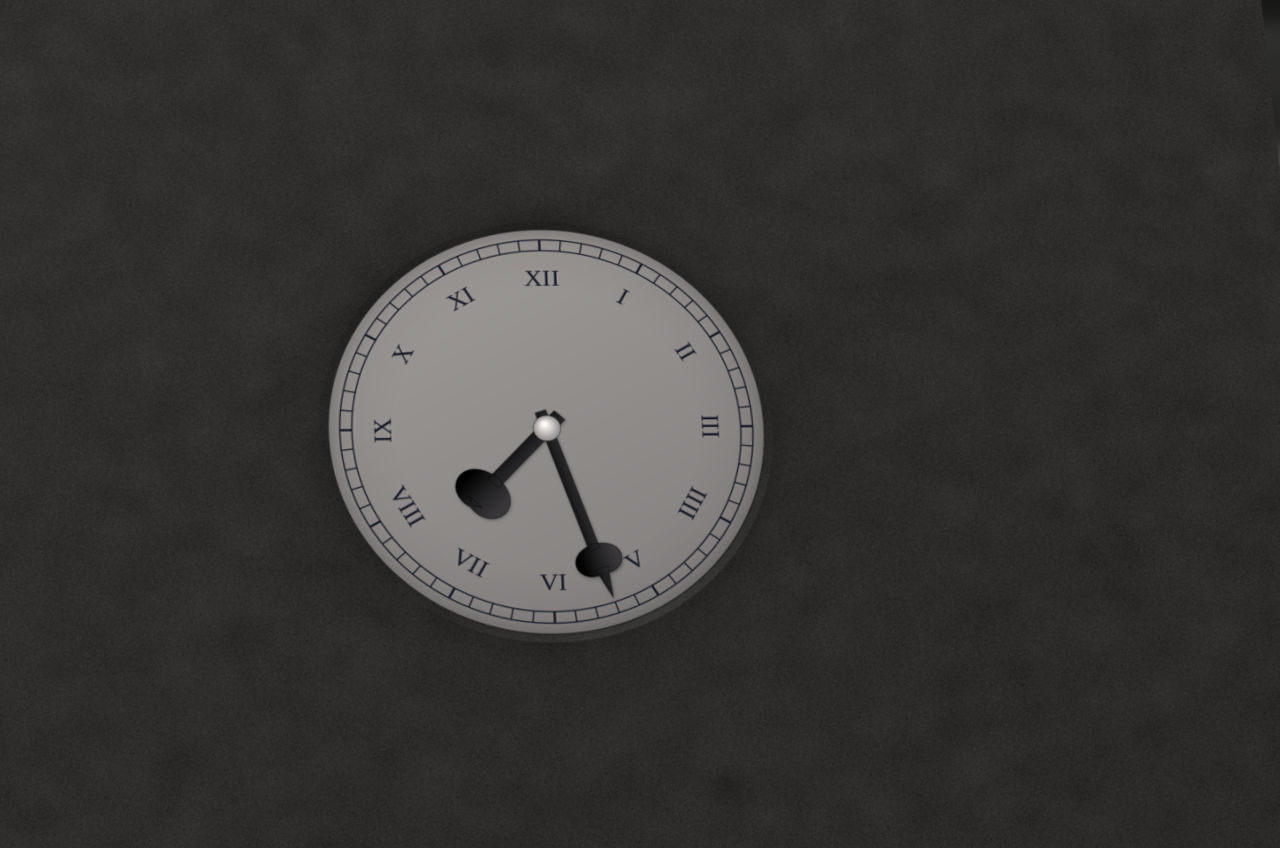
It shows 7:27
